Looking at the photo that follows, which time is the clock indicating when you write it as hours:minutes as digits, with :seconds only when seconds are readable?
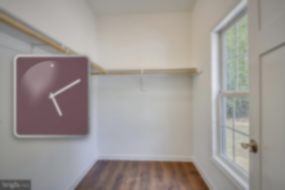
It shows 5:10
